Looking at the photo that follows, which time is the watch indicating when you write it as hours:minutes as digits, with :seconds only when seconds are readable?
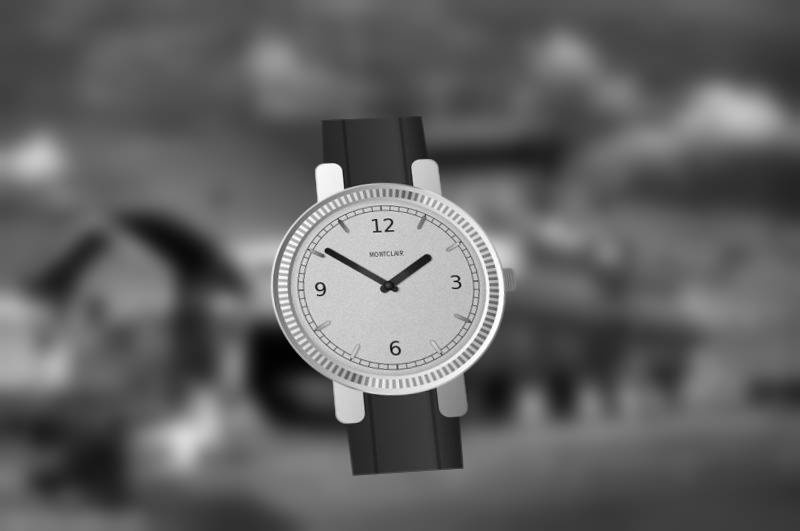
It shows 1:51
